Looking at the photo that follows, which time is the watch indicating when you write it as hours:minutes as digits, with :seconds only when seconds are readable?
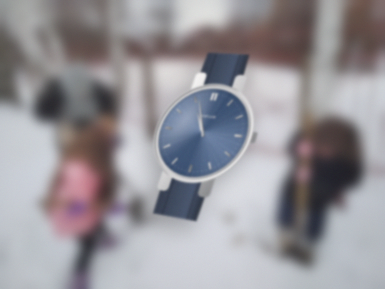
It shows 10:56
